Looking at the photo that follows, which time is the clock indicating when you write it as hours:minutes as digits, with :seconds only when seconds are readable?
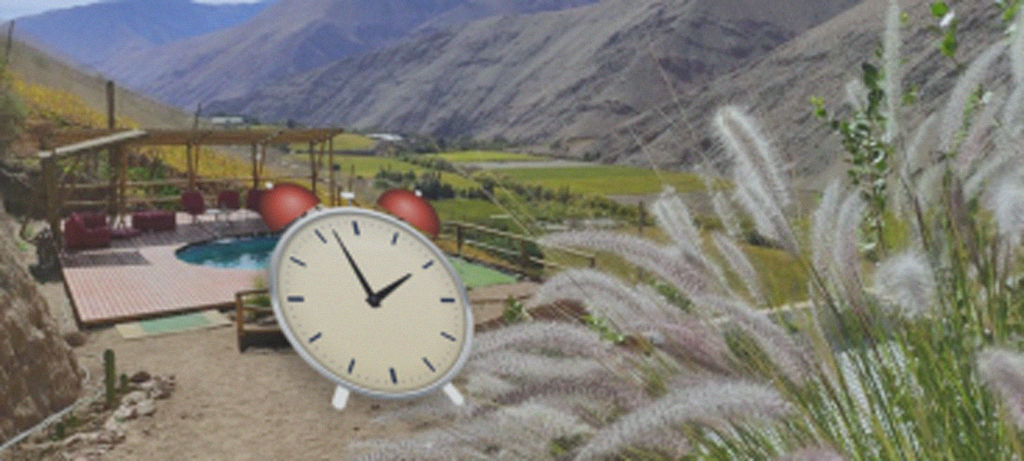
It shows 1:57
